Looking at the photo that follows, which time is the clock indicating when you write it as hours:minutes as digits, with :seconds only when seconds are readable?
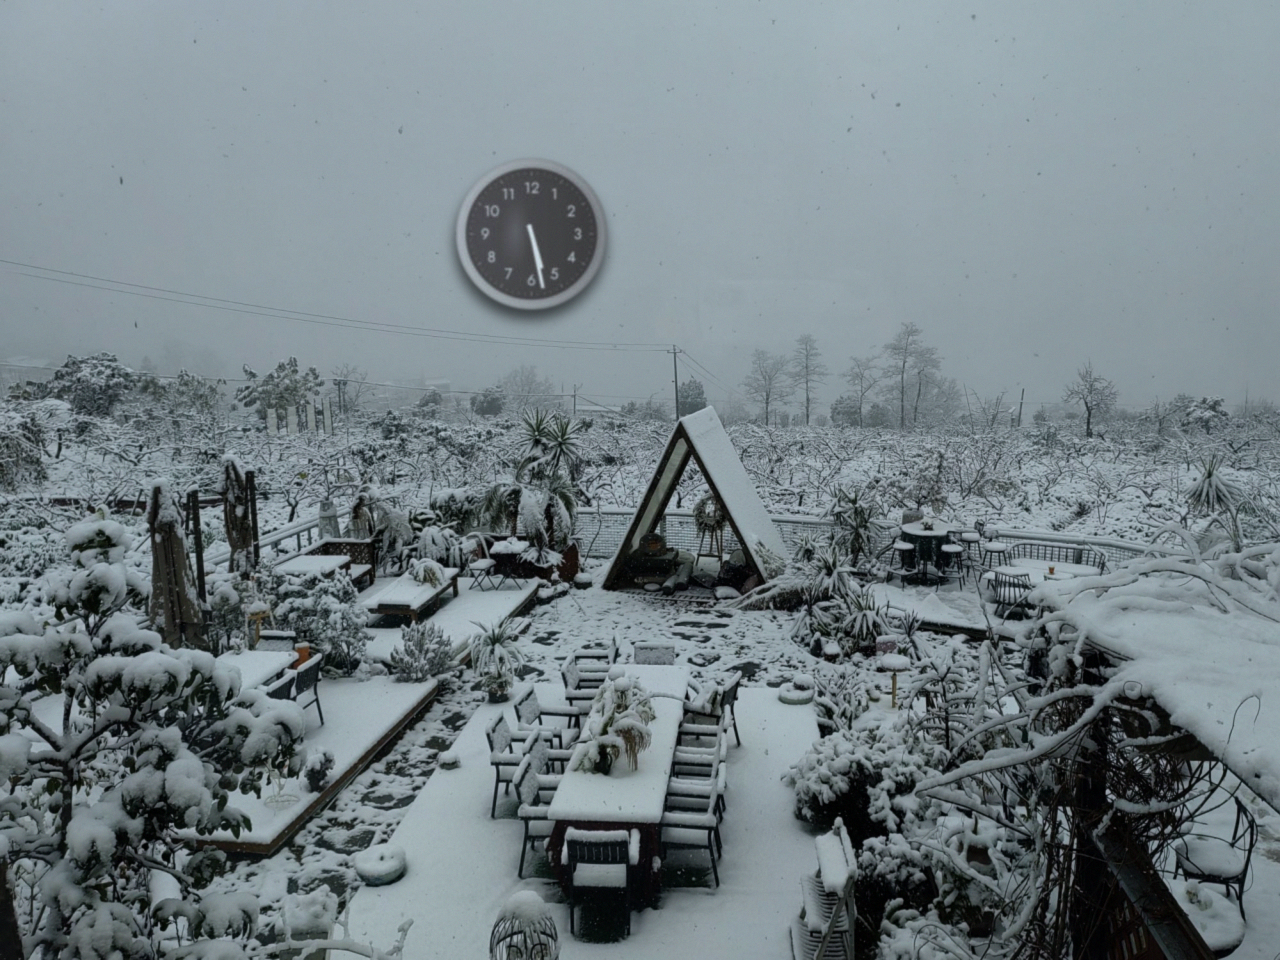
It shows 5:28
